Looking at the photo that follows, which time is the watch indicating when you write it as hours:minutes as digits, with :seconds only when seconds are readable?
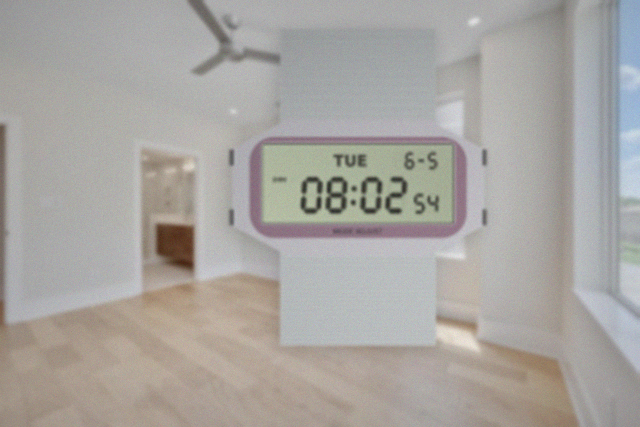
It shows 8:02:54
